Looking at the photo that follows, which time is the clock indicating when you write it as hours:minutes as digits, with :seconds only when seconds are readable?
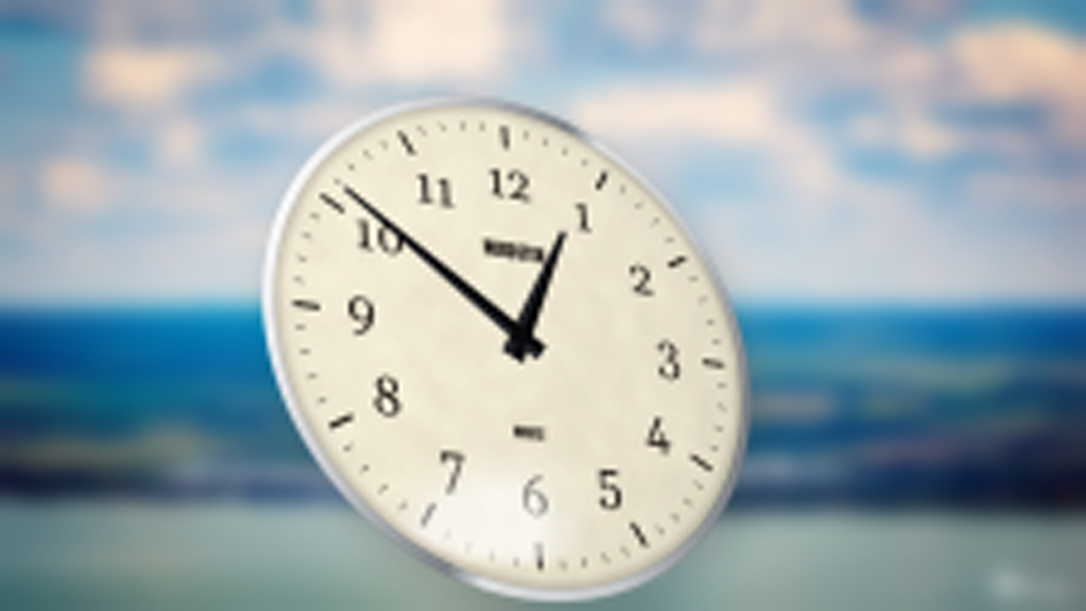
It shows 12:51
